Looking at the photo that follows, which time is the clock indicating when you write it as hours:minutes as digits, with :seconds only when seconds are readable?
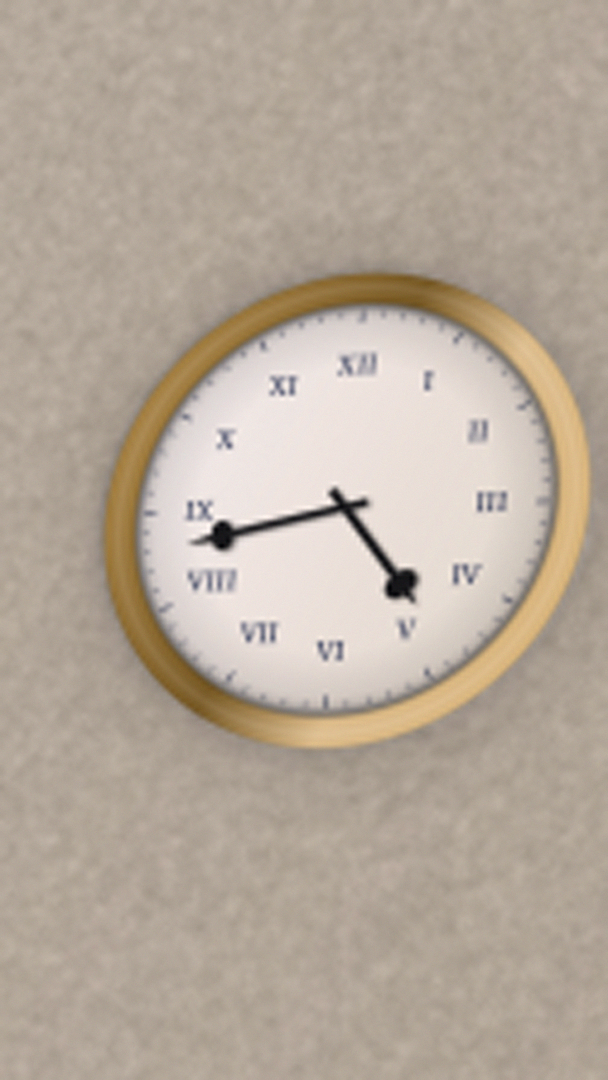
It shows 4:43
